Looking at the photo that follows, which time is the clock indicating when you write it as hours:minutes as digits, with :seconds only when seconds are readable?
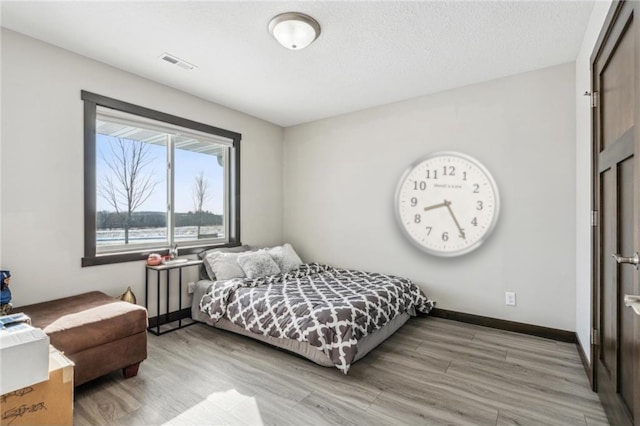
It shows 8:25
